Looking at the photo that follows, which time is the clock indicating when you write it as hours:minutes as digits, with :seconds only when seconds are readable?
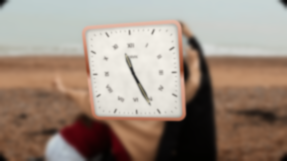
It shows 11:26
